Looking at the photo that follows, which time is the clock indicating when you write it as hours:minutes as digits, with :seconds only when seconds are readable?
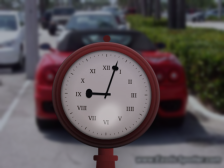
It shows 9:03
